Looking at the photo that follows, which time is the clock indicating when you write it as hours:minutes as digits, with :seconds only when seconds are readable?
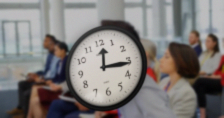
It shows 12:16
